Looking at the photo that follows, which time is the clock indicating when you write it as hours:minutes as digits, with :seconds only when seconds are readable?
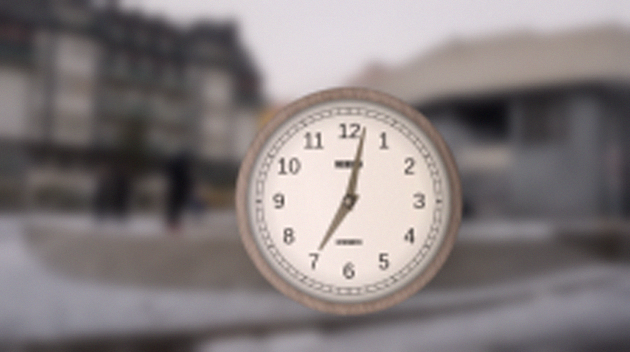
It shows 7:02
